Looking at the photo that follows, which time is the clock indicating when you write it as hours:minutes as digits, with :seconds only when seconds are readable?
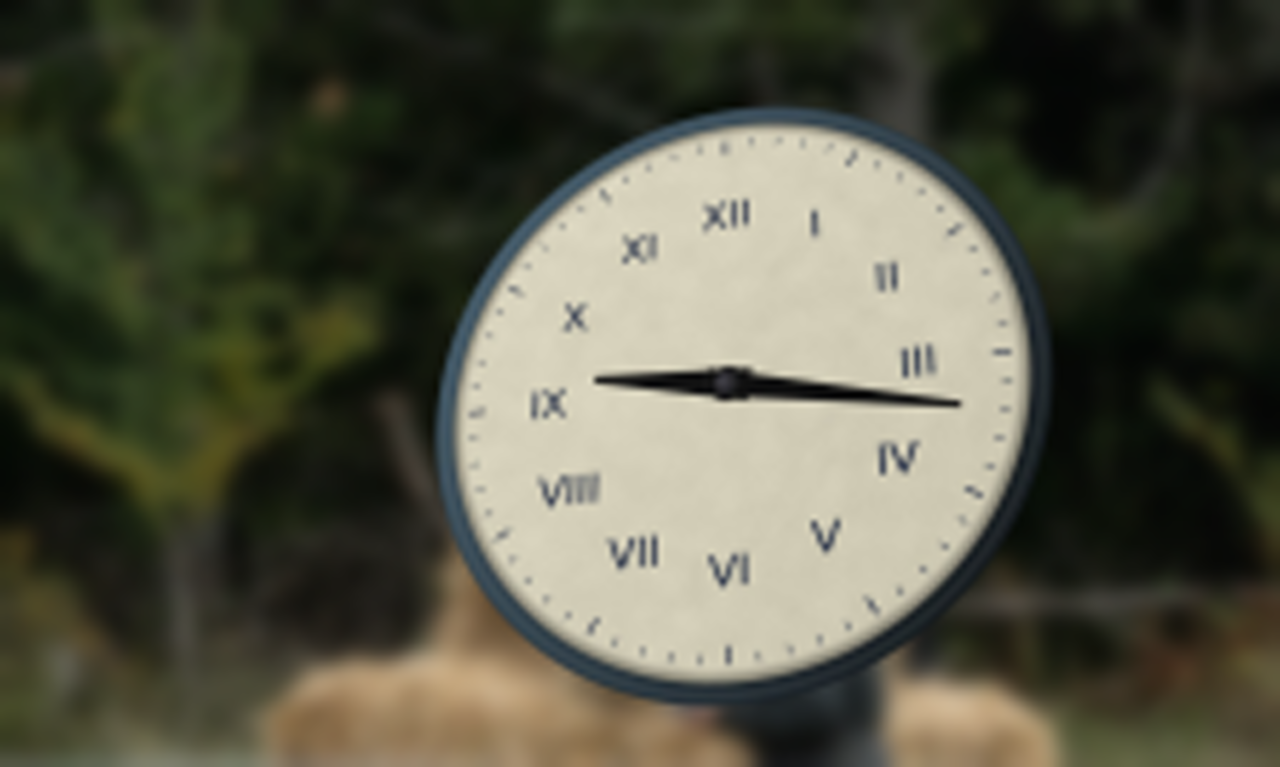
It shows 9:17
